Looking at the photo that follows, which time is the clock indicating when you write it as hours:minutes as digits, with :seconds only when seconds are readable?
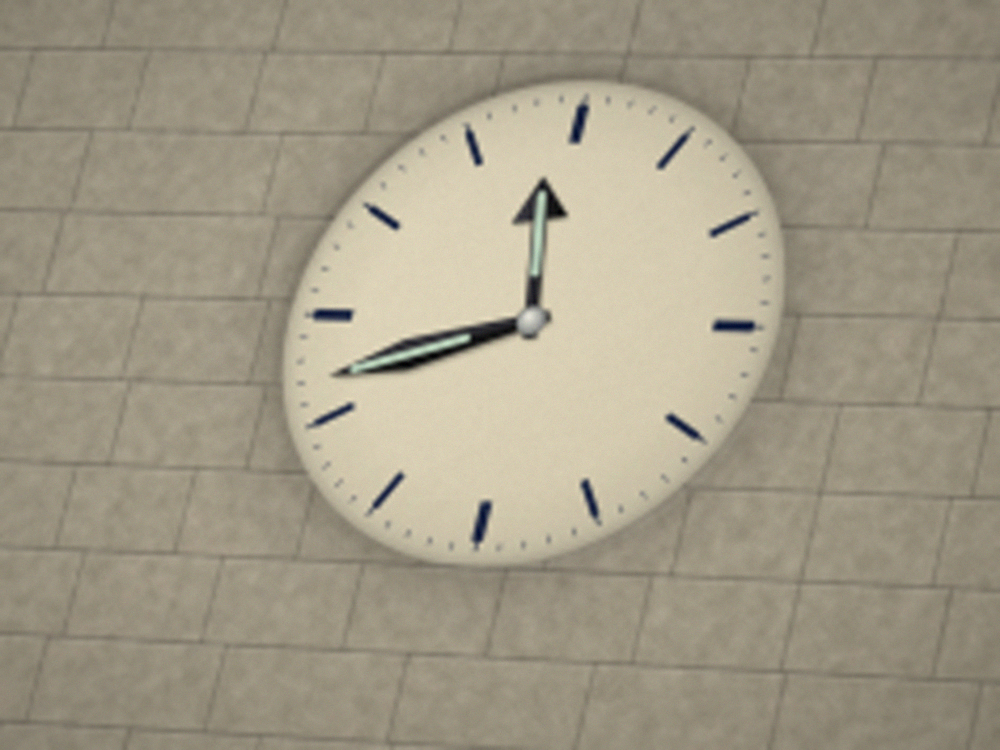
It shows 11:42
